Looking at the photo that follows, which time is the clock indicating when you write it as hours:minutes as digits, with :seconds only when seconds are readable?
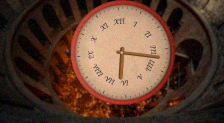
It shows 6:17
